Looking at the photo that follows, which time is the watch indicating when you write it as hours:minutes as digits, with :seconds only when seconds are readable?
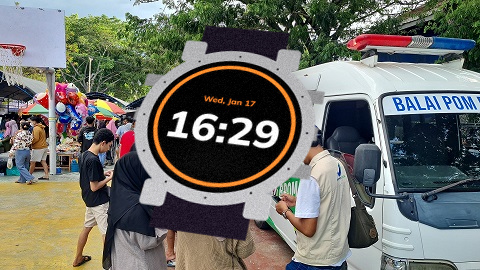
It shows 16:29
